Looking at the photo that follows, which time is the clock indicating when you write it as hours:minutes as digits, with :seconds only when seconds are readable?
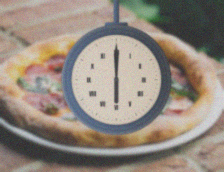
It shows 6:00
